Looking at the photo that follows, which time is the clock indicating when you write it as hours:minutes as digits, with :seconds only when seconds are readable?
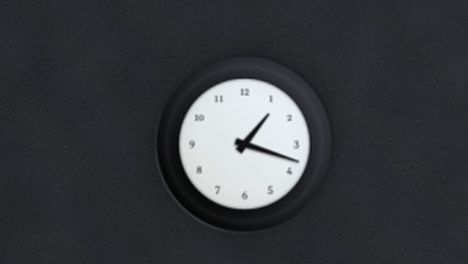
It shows 1:18
